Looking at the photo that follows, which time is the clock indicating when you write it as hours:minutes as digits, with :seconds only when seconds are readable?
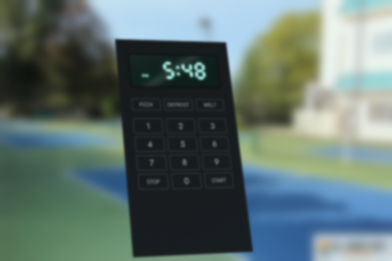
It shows 5:48
